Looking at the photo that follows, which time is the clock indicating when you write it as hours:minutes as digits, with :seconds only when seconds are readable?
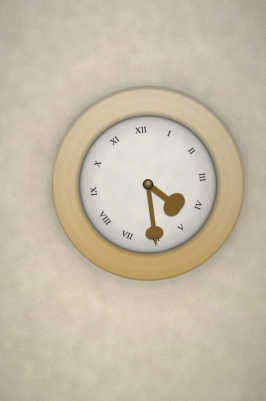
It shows 4:30
